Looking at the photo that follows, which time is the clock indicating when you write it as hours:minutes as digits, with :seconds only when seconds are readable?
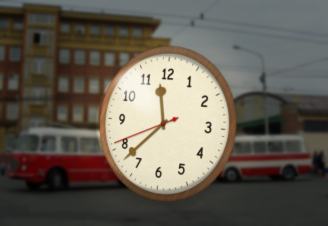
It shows 11:37:41
